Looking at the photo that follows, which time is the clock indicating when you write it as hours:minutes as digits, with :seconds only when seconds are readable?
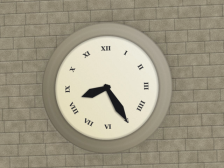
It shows 8:25
